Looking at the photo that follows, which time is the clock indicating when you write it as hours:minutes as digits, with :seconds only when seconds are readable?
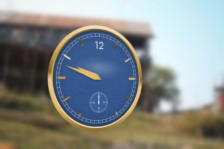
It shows 9:48
